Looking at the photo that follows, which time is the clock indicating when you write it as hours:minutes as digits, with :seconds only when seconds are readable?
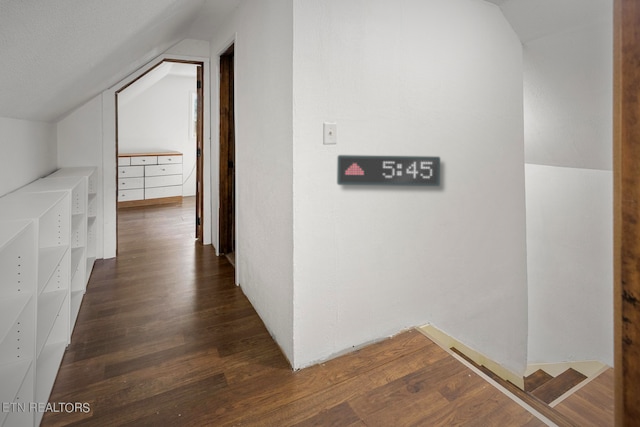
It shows 5:45
